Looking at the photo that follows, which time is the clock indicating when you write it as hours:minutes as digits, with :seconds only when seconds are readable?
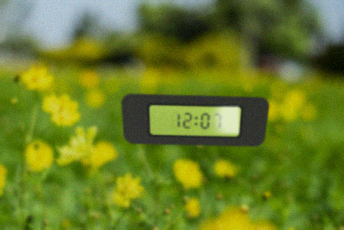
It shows 12:07
